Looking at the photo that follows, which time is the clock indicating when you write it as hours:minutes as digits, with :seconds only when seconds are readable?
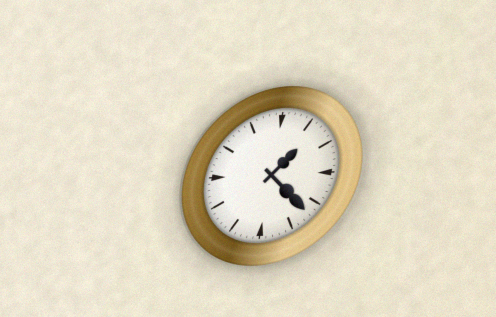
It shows 1:22
